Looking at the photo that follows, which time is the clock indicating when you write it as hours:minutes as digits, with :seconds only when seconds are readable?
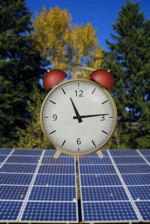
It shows 11:14
